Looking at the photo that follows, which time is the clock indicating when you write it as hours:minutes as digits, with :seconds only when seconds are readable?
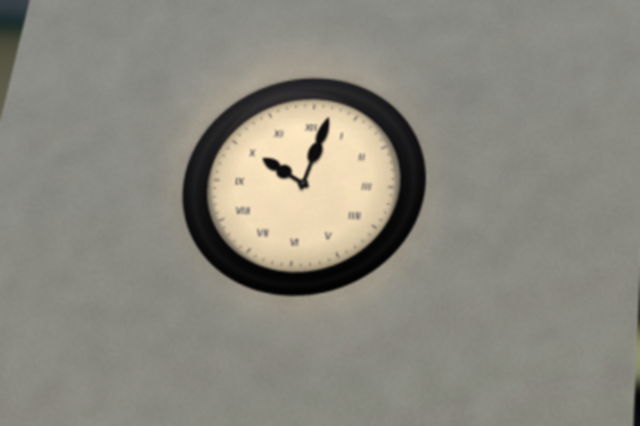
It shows 10:02
